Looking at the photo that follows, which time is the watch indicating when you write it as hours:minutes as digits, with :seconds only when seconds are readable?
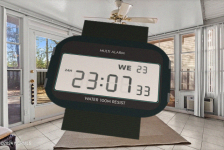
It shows 23:07:33
